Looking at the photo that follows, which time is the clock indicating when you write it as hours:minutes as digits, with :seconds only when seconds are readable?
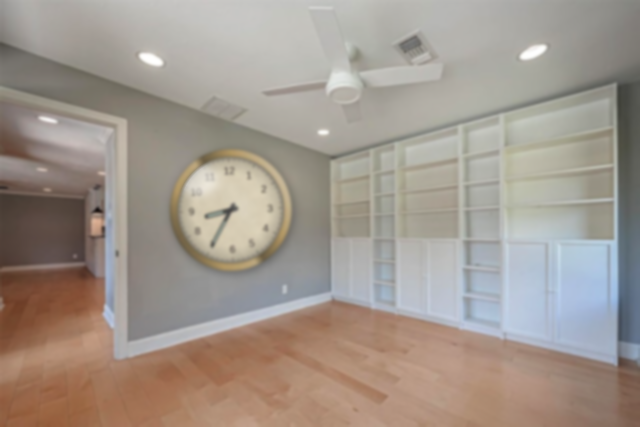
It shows 8:35
